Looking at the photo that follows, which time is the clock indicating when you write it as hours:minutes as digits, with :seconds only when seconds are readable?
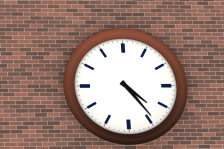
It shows 4:24
